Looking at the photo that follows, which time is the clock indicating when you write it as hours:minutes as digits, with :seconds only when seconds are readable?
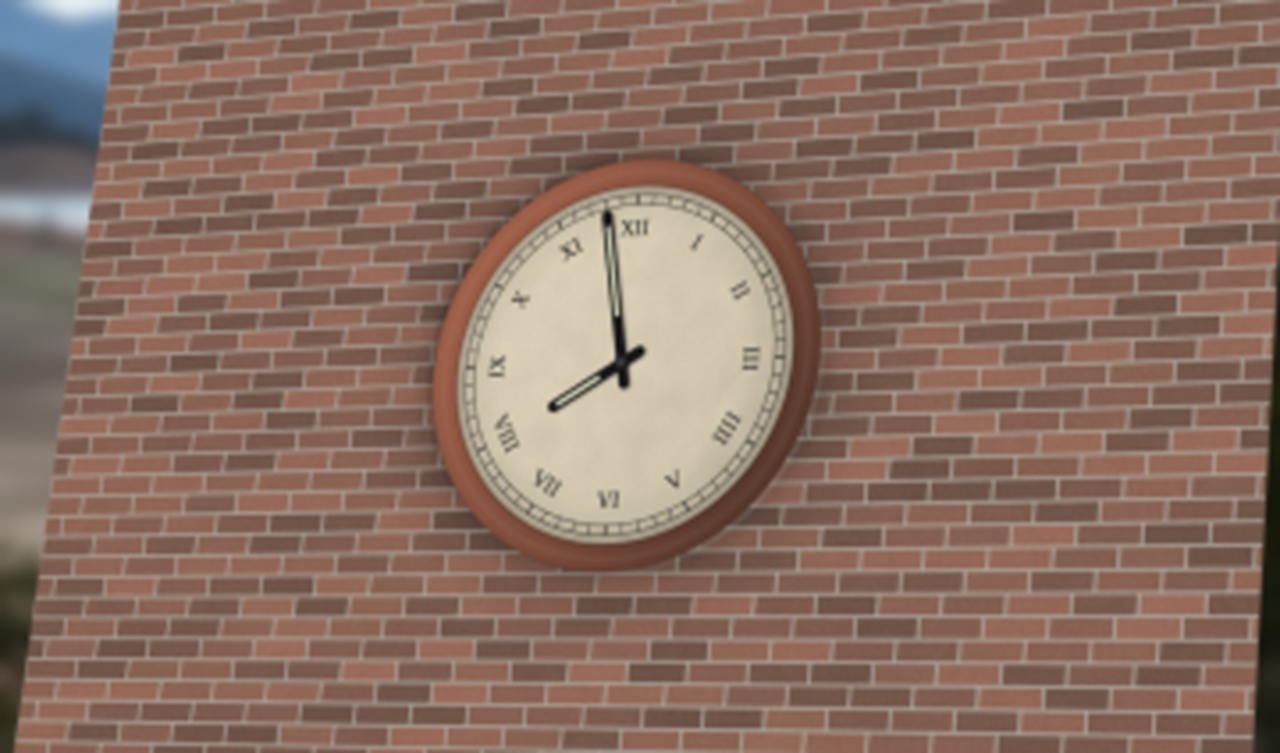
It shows 7:58
